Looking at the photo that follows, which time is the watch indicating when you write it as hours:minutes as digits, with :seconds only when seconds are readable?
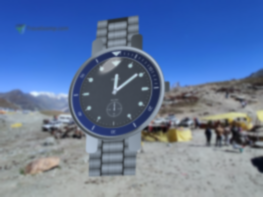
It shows 12:09
